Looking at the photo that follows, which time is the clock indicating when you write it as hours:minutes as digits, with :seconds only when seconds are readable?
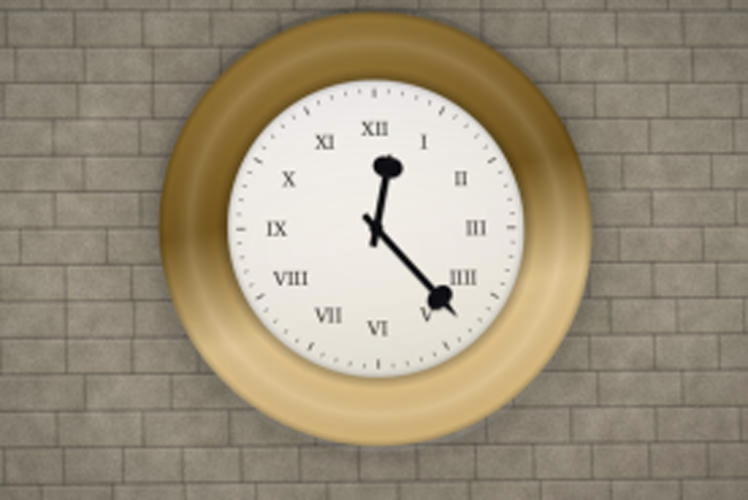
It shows 12:23
